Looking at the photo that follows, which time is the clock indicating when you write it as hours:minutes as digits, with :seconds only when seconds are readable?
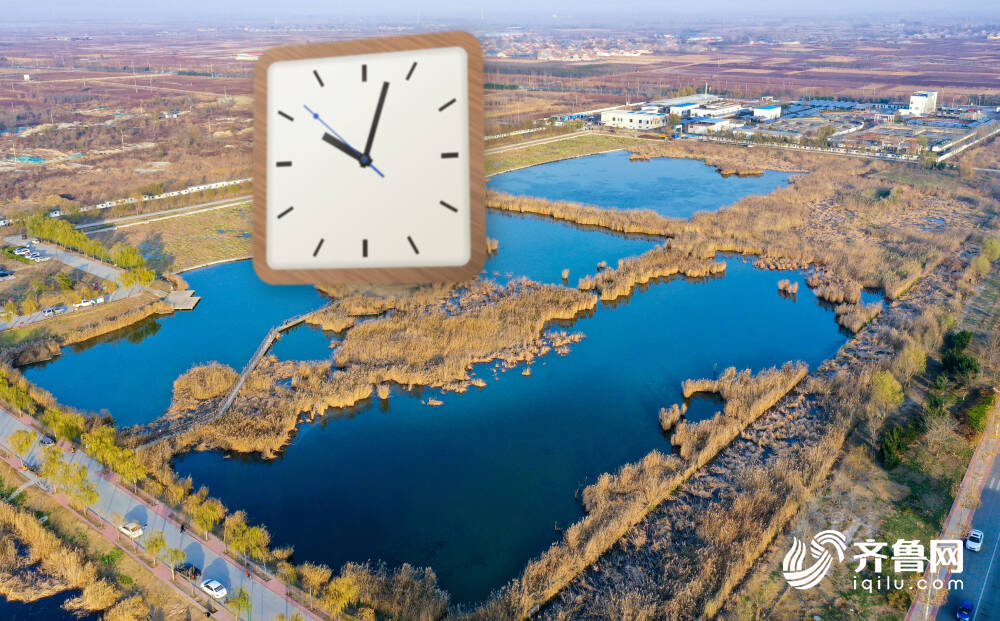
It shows 10:02:52
